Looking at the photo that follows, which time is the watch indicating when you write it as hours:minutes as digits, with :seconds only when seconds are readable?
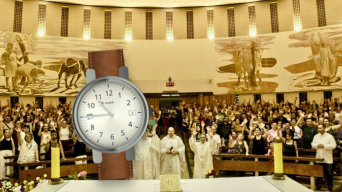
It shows 10:45
